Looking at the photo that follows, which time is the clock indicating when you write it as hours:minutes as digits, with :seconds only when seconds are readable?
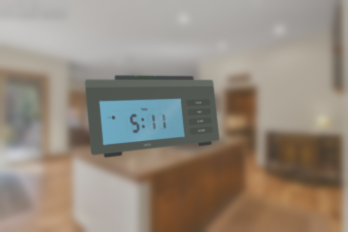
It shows 5:11
